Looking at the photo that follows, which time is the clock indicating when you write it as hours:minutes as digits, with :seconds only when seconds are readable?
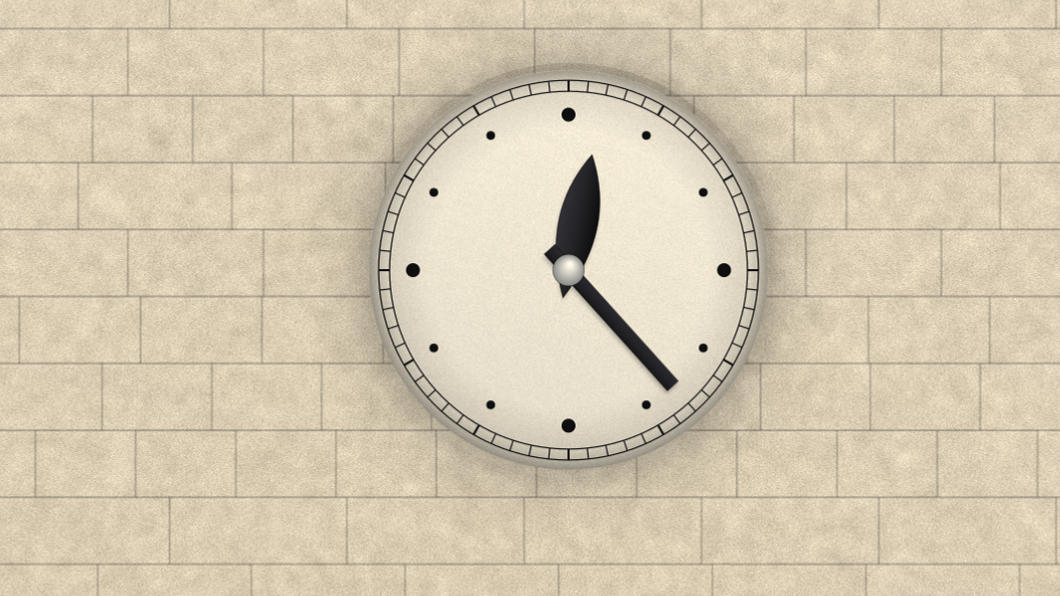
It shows 12:23
